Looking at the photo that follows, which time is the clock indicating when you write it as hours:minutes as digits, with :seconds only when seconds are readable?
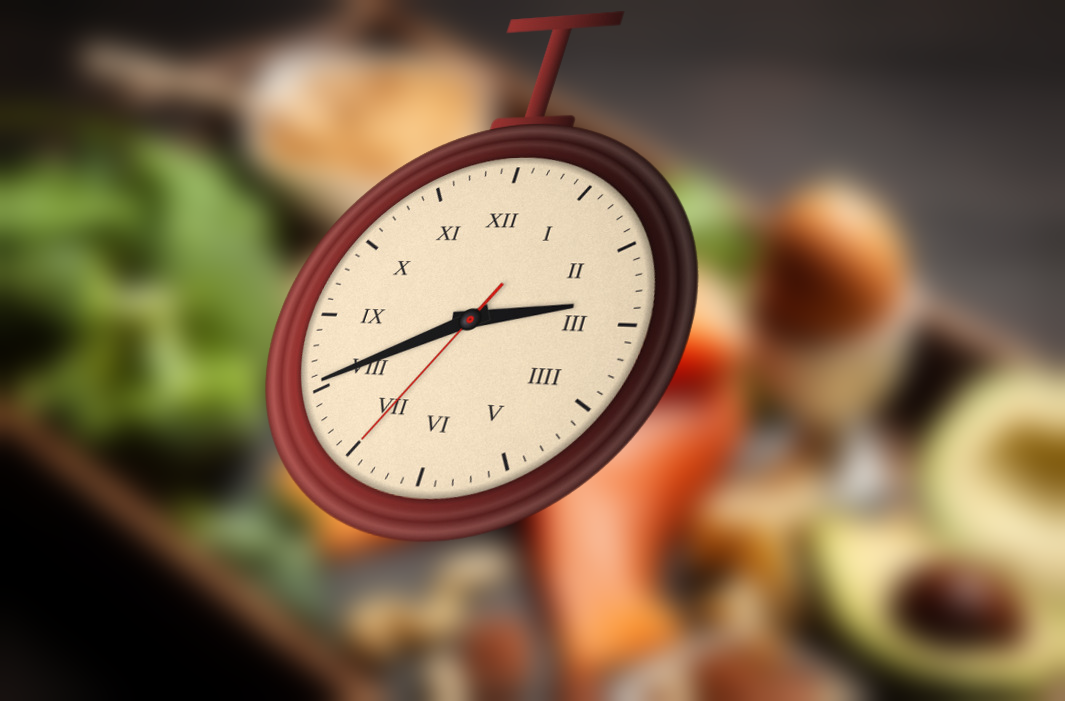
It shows 2:40:35
